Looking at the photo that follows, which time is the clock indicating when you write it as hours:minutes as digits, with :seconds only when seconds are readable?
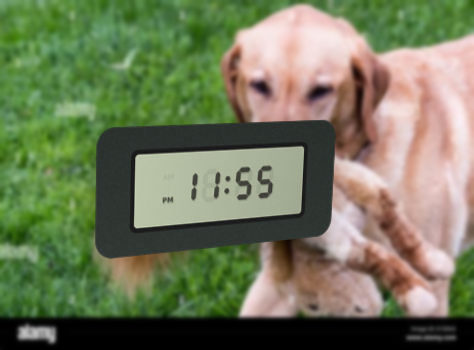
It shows 11:55
